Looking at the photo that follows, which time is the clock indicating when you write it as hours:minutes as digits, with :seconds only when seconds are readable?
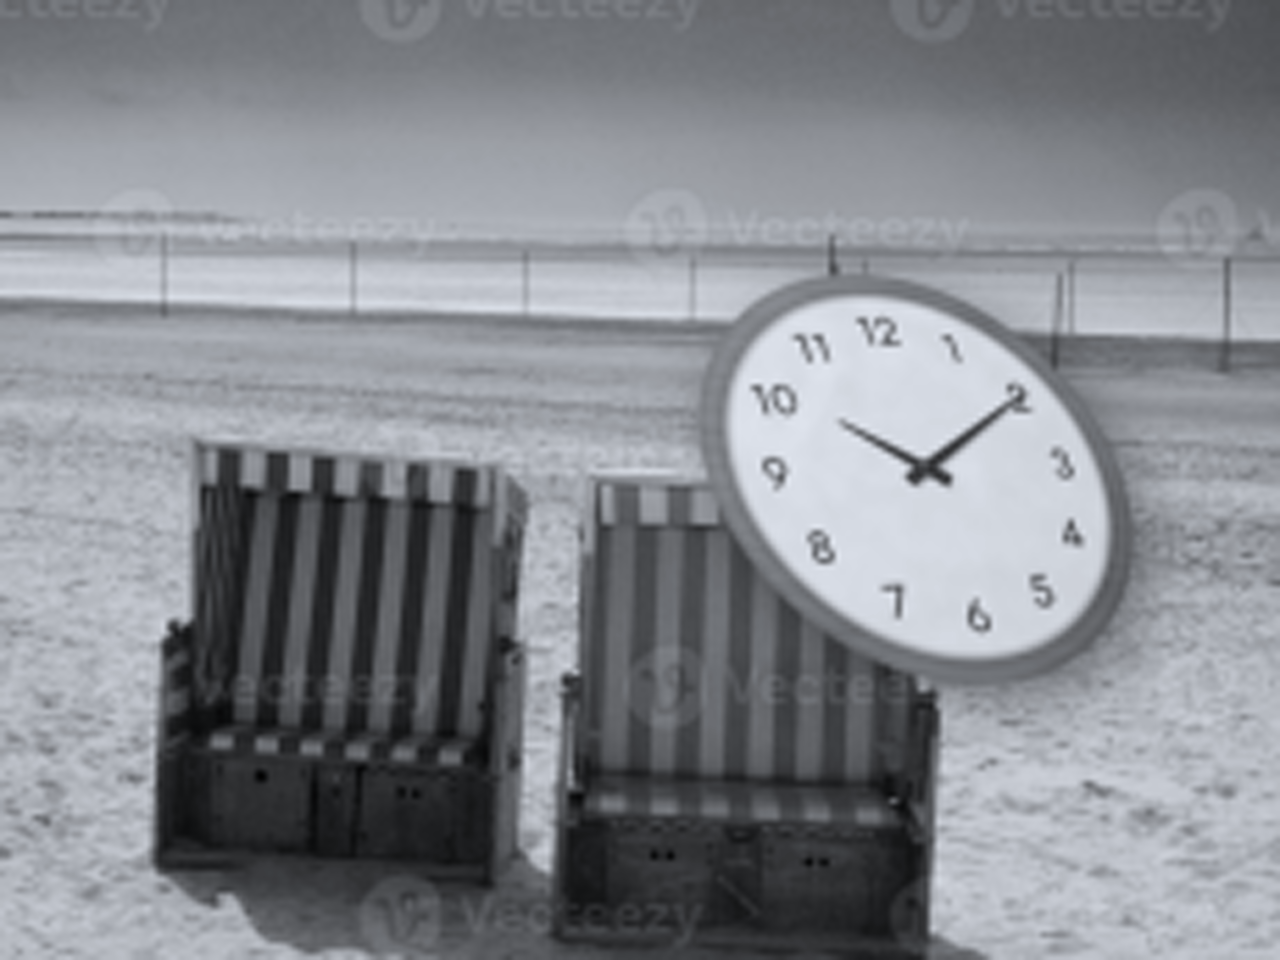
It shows 10:10
